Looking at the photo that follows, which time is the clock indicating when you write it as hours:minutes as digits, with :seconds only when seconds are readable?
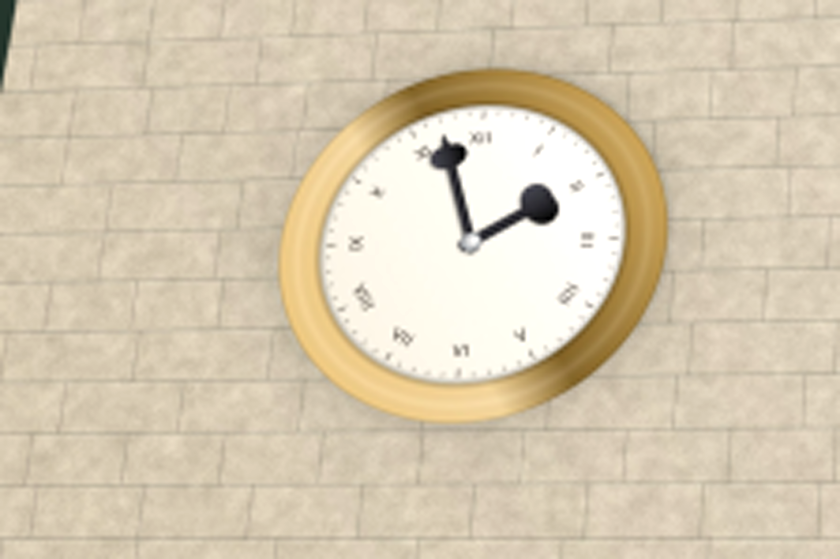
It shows 1:57
